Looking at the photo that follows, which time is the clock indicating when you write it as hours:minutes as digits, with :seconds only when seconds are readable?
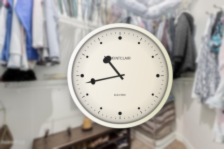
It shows 10:43
